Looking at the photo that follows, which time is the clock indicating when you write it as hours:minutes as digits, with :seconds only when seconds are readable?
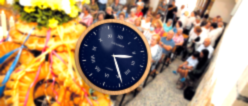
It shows 2:24
